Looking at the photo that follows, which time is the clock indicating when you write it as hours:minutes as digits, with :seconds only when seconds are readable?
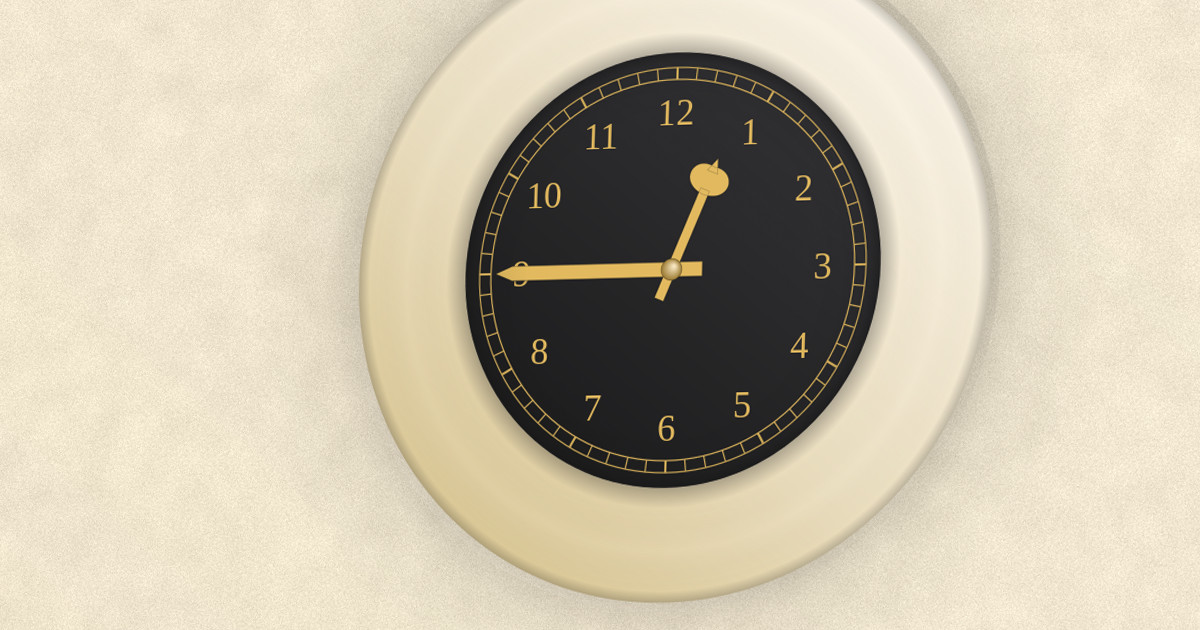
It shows 12:45
